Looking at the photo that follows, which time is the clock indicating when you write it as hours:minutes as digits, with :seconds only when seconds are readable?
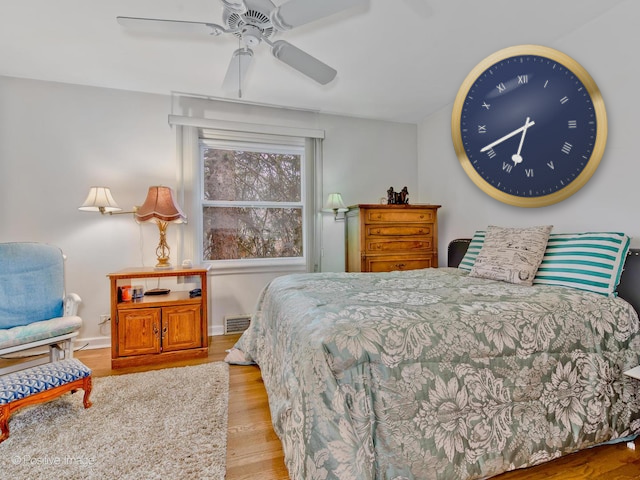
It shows 6:41
